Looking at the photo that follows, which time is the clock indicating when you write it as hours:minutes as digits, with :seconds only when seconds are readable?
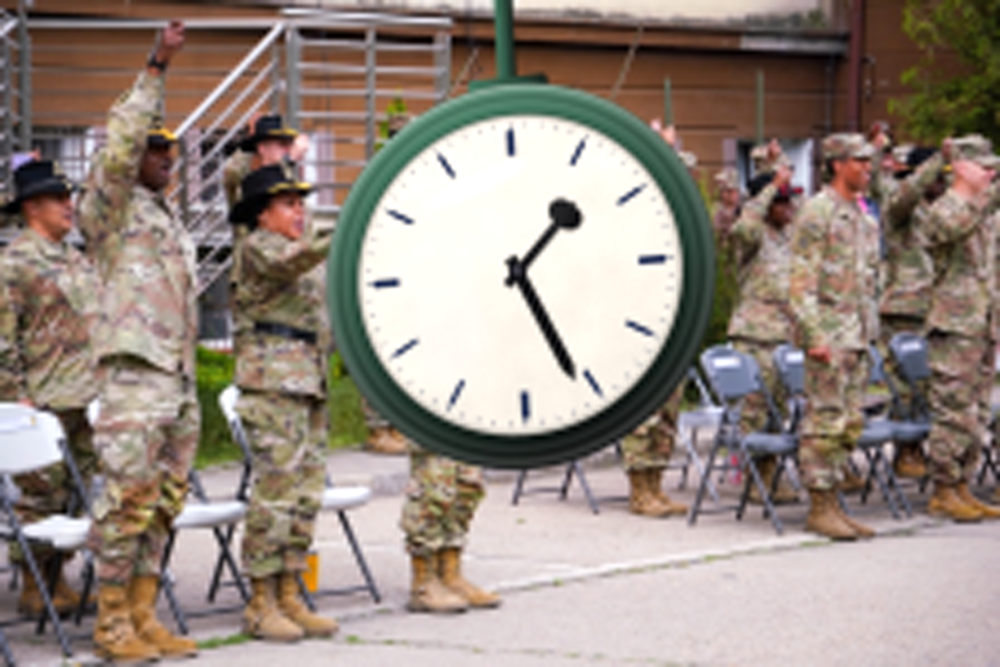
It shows 1:26
